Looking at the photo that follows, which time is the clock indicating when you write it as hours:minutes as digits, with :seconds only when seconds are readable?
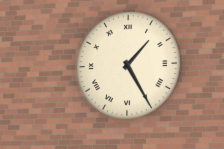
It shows 1:25
